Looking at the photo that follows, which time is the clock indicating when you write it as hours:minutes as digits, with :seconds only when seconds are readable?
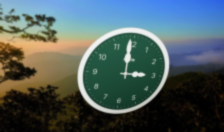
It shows 2:59
